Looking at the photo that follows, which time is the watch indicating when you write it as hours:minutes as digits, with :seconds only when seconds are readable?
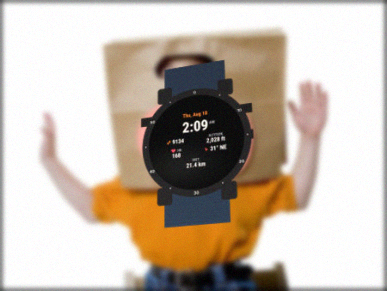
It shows 2:09
